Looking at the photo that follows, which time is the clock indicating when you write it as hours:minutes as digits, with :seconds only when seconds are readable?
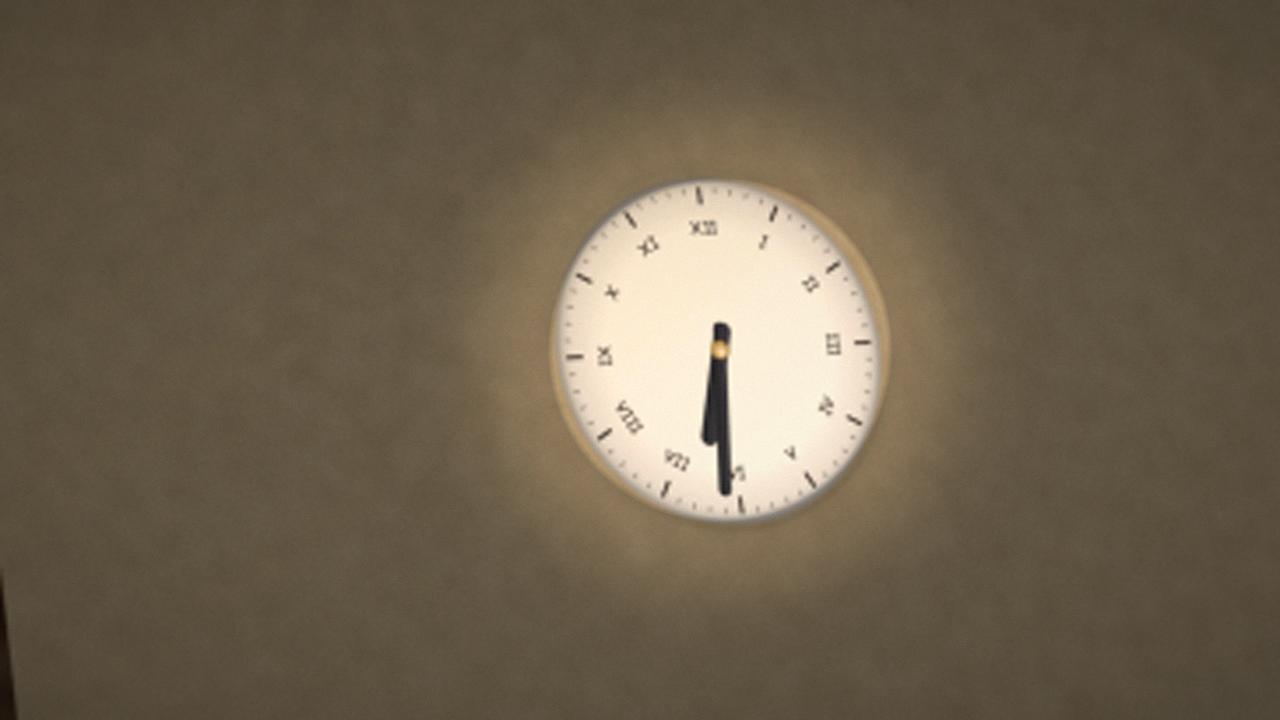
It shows 6:31
